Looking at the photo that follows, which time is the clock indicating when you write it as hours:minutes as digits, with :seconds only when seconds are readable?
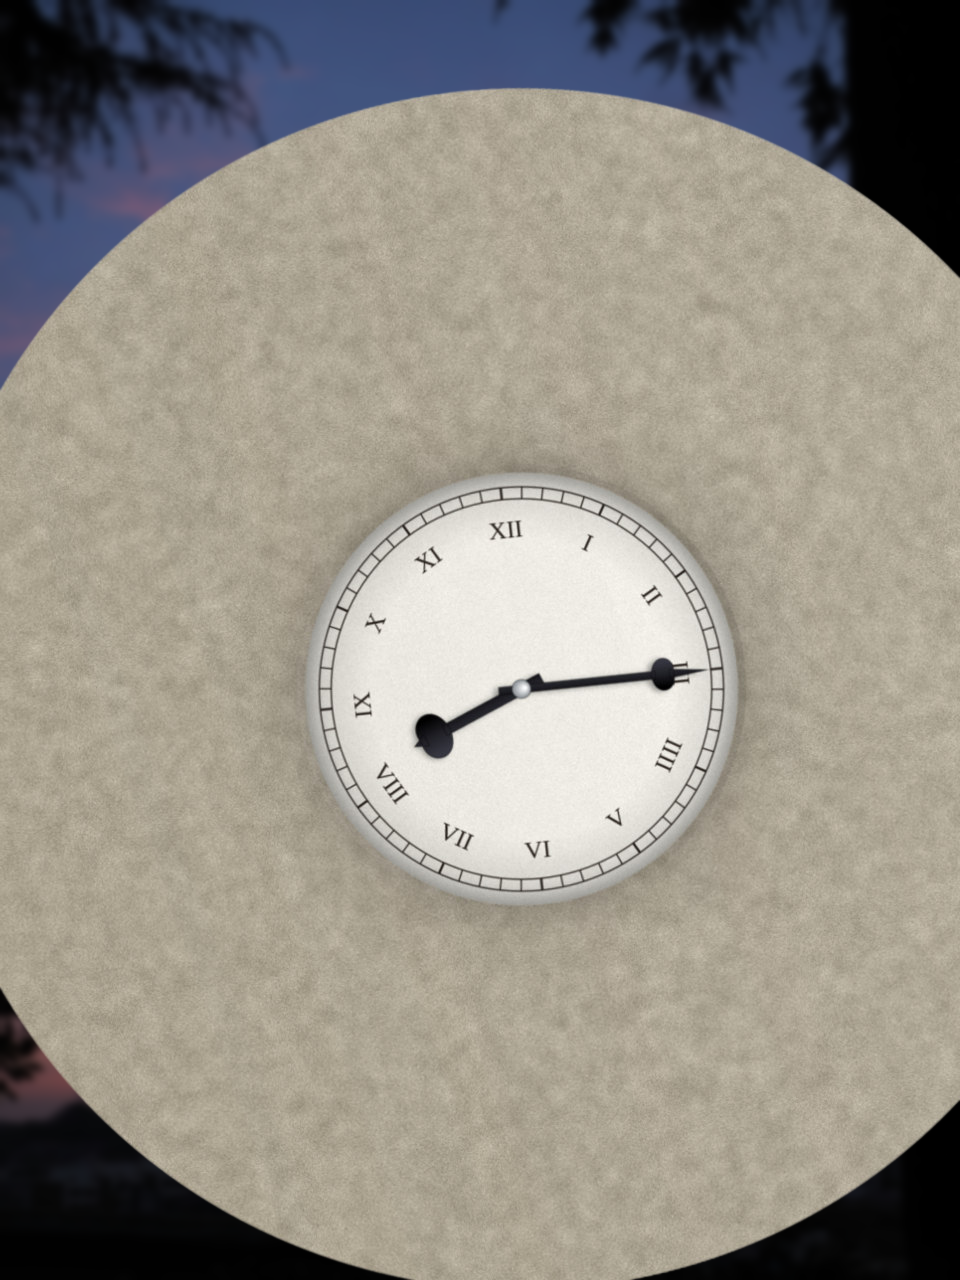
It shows 8:15
